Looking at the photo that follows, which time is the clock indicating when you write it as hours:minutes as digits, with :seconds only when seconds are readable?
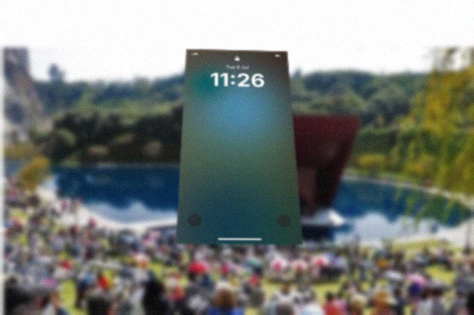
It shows 11:26
